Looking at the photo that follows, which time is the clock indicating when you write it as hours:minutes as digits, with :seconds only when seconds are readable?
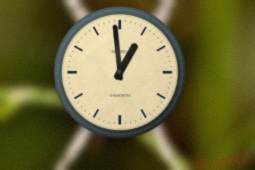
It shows 12:59
